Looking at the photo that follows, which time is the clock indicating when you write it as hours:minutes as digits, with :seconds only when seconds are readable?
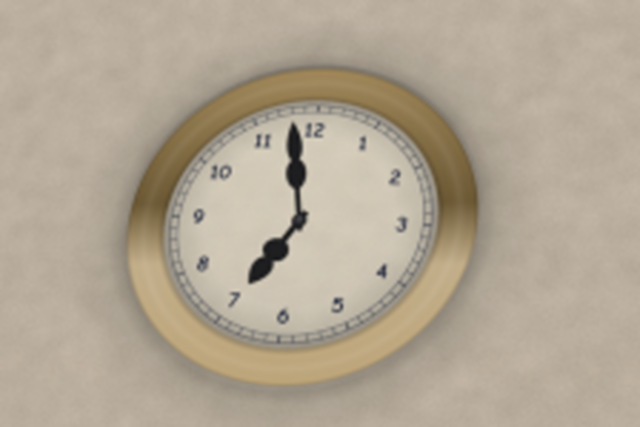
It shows 6:58
